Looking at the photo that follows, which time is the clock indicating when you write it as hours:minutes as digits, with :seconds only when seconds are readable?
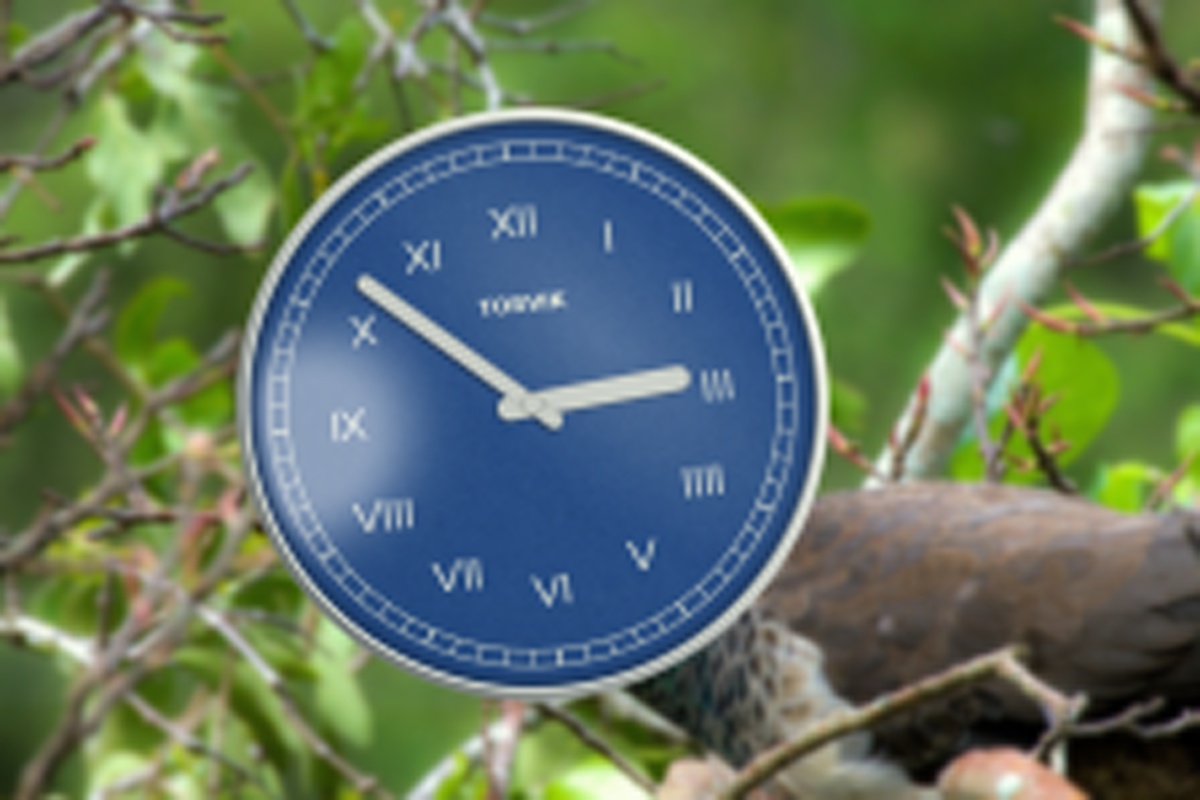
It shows 2:52
